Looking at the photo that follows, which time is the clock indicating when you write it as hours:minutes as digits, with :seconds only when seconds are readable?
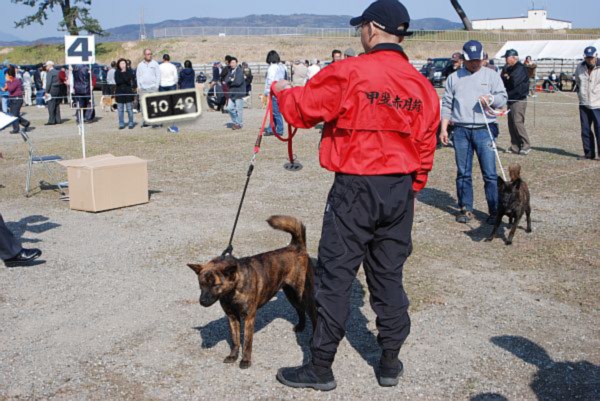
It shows 10:49
